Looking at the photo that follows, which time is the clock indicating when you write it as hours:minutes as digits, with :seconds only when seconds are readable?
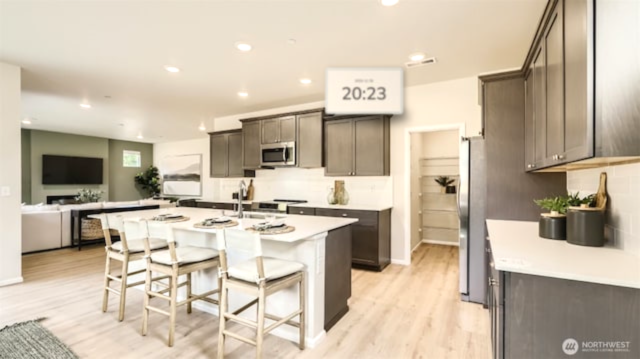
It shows 20:23
